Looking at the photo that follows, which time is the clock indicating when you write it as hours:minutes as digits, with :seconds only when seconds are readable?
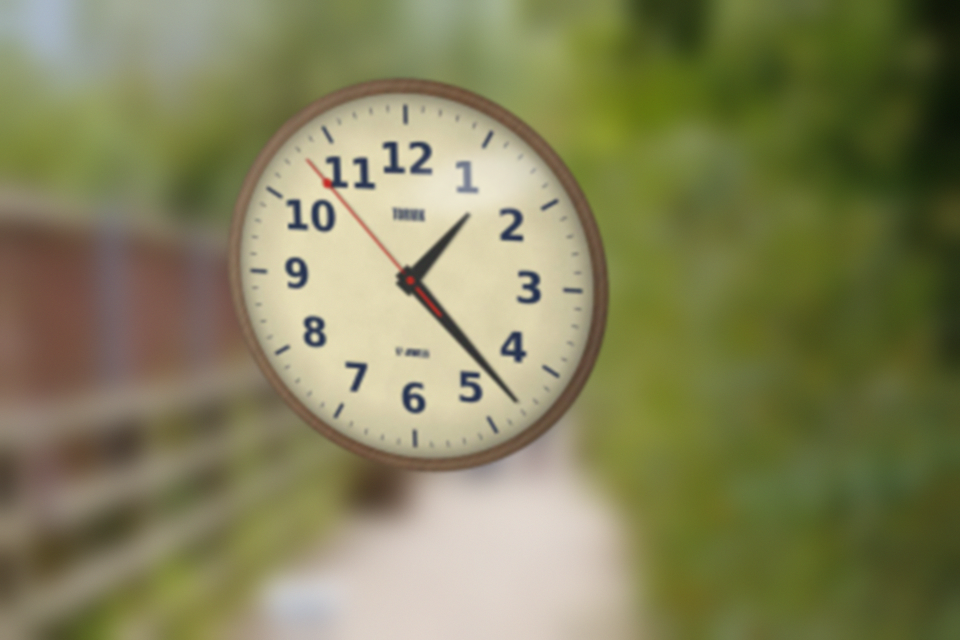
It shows 1:22:53
